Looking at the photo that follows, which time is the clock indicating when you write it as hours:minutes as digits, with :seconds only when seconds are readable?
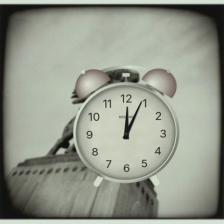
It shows 12:04
